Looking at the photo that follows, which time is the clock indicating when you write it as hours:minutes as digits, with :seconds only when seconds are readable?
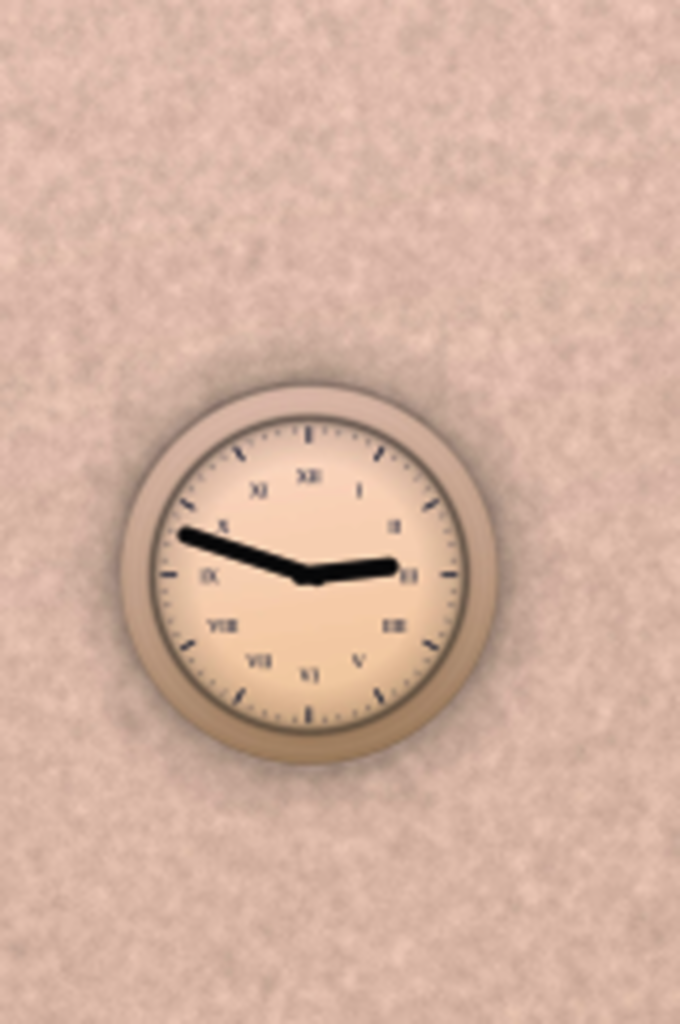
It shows 2:48
